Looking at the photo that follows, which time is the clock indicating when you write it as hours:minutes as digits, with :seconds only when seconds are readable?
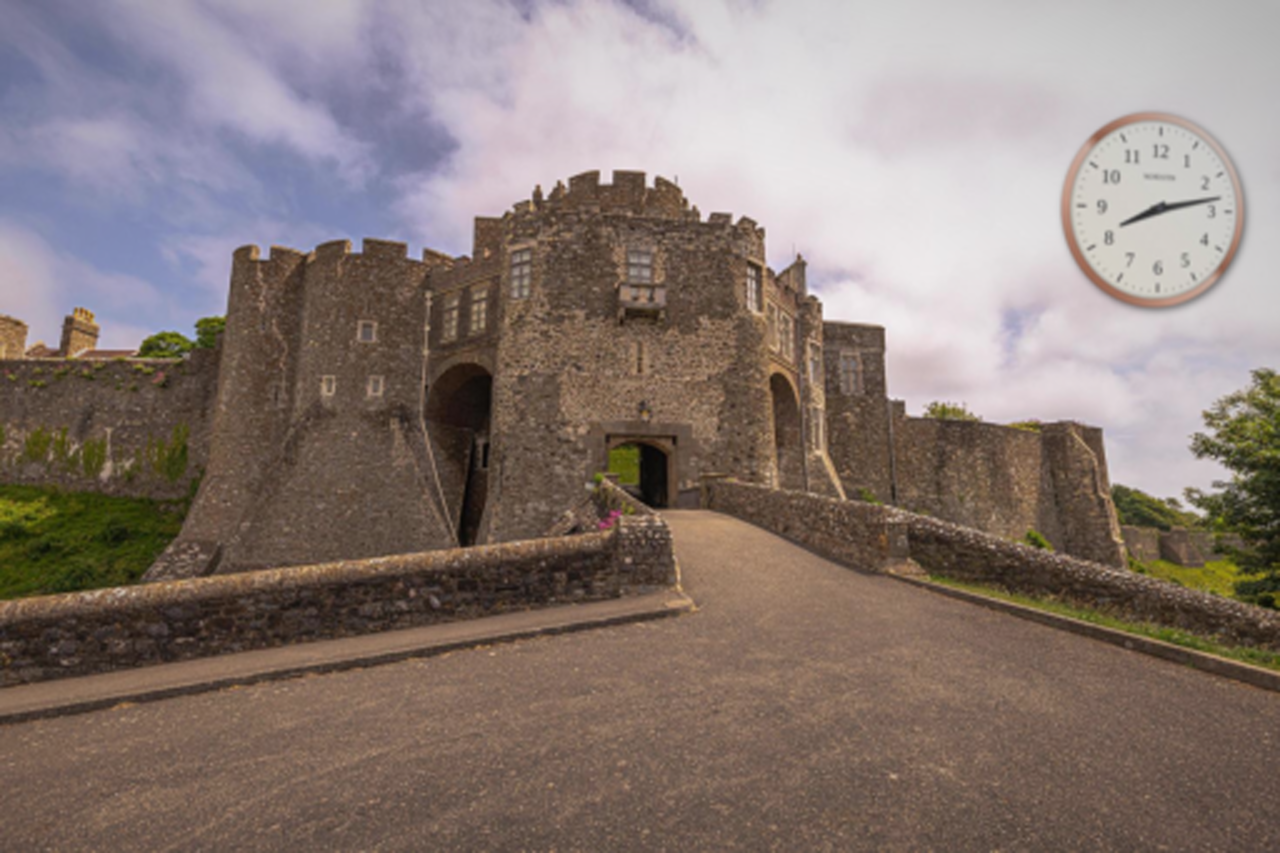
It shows 8:13
